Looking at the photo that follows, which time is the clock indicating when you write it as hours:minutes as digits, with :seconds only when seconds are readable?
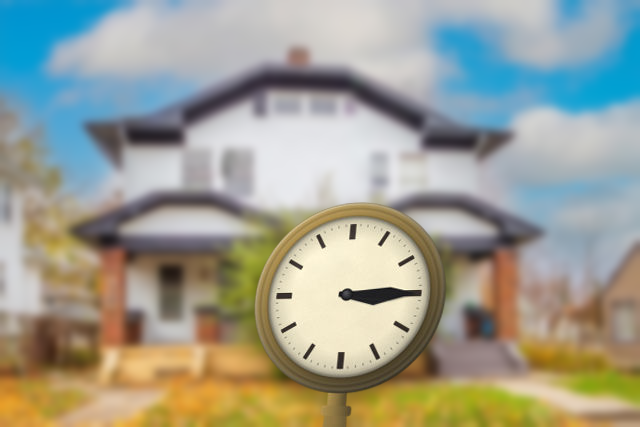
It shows 3:15
